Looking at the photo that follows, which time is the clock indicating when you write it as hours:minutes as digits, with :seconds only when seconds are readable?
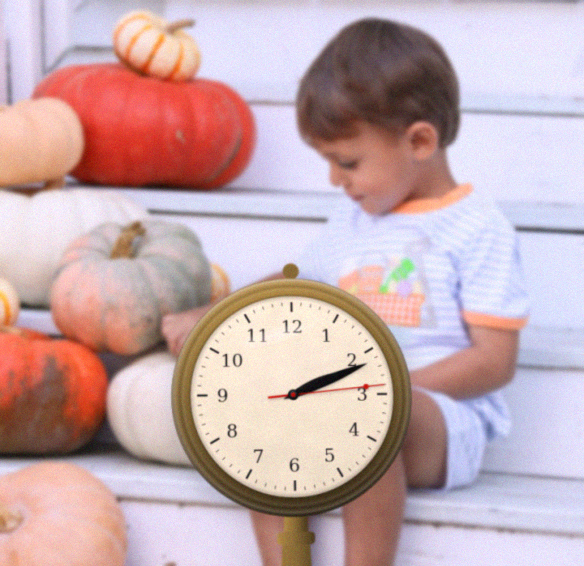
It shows 2:11:14
